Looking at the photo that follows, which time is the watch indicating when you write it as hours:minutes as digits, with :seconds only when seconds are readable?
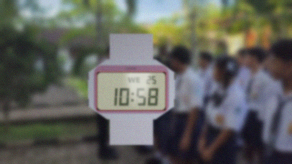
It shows 10:58
